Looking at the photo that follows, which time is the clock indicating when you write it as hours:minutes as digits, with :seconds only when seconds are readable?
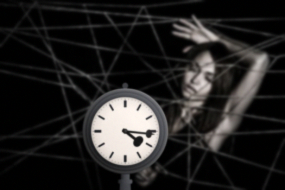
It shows 4:16
